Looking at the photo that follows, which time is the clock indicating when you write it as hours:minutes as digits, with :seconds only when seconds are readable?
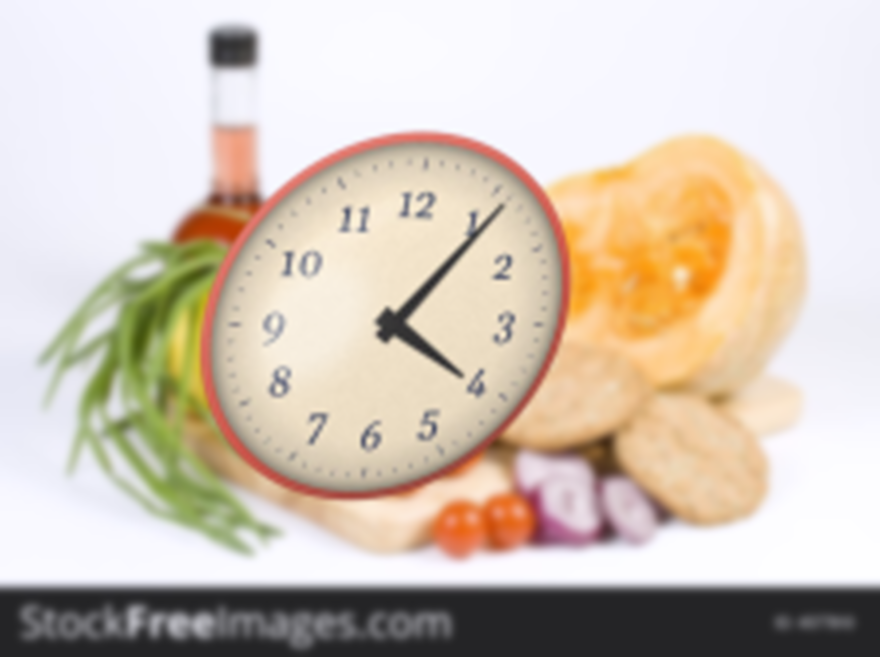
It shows 4:06
